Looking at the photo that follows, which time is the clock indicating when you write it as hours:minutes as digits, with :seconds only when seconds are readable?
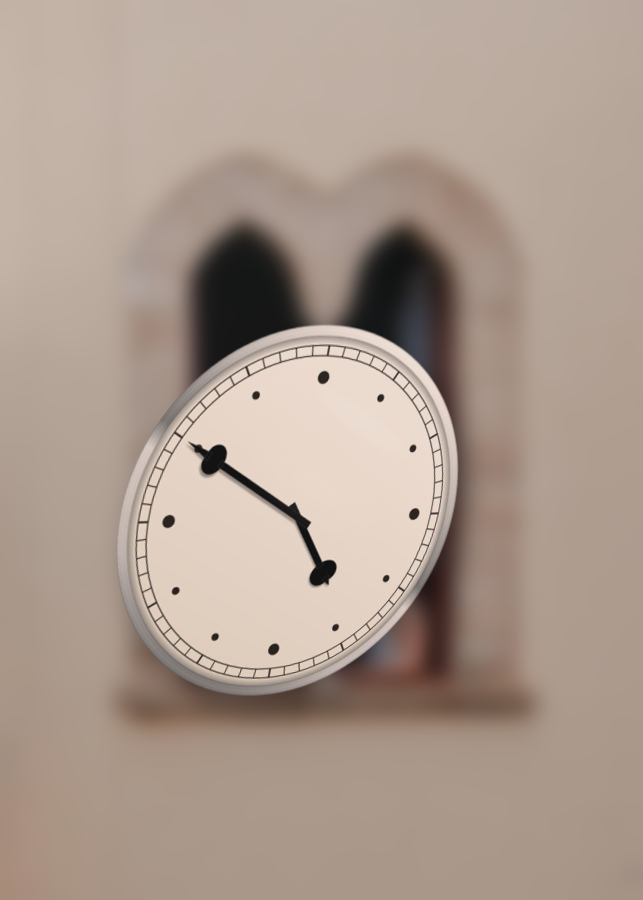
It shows 4:50
